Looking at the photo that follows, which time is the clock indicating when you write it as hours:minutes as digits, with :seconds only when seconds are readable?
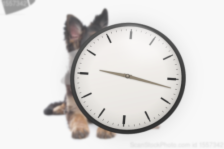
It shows 9:17
